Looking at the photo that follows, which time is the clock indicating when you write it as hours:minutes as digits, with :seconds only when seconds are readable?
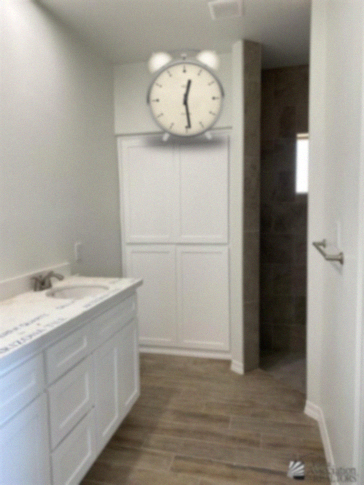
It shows 12:29
